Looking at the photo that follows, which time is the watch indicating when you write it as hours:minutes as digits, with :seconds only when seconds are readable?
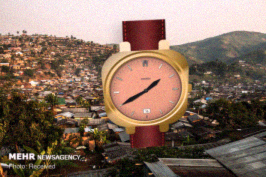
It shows 1:40
